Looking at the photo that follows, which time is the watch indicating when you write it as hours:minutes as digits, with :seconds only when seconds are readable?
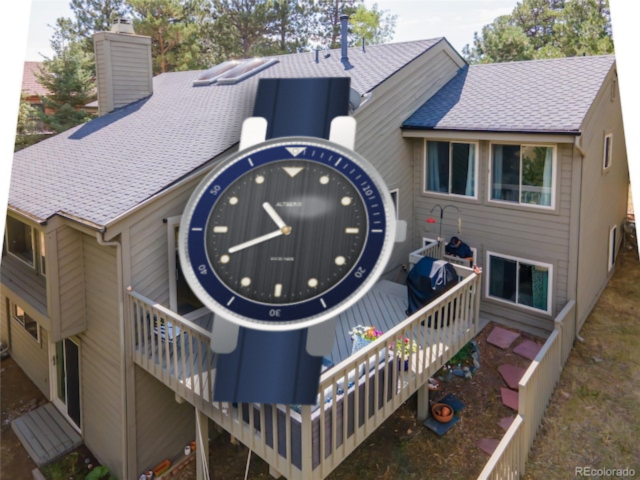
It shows 10:41
